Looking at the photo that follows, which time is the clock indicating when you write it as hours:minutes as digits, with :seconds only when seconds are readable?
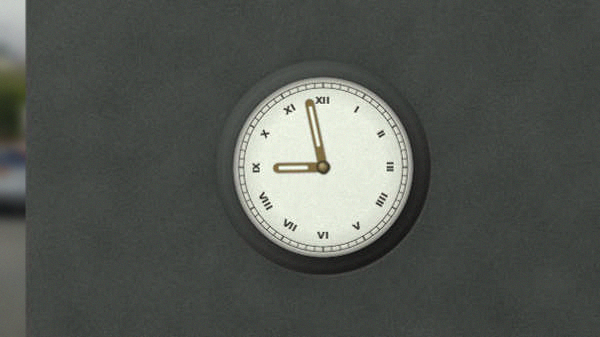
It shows 8:58
